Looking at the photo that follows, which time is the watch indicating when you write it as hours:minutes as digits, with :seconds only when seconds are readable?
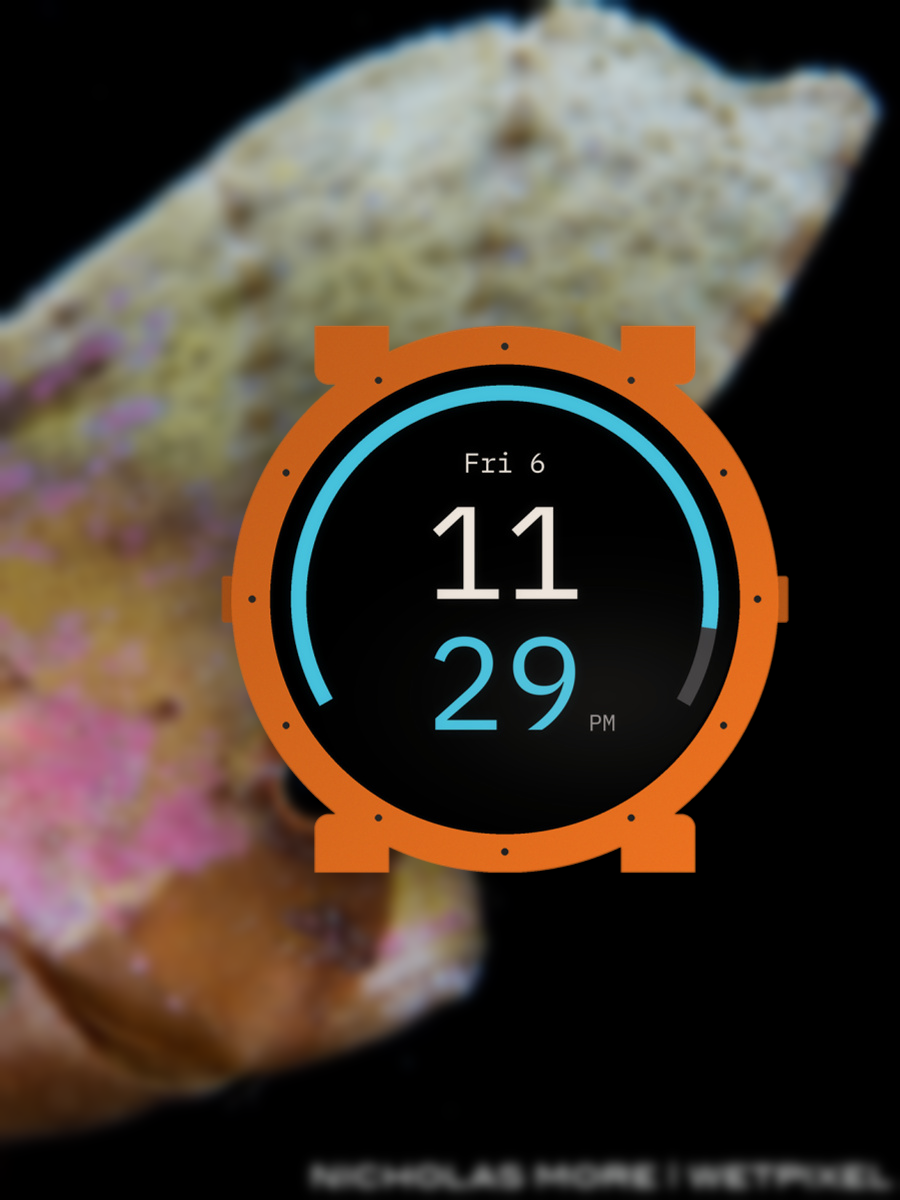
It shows 11:29
